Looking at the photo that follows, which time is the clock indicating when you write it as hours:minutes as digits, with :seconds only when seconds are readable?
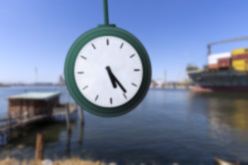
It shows 5:24
